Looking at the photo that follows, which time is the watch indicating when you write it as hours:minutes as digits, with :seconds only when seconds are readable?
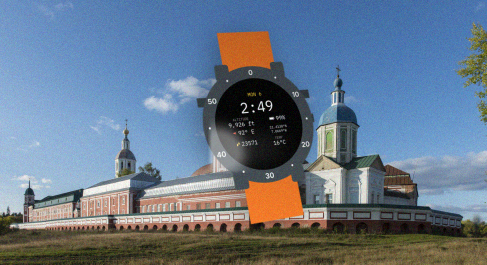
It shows 2:49
